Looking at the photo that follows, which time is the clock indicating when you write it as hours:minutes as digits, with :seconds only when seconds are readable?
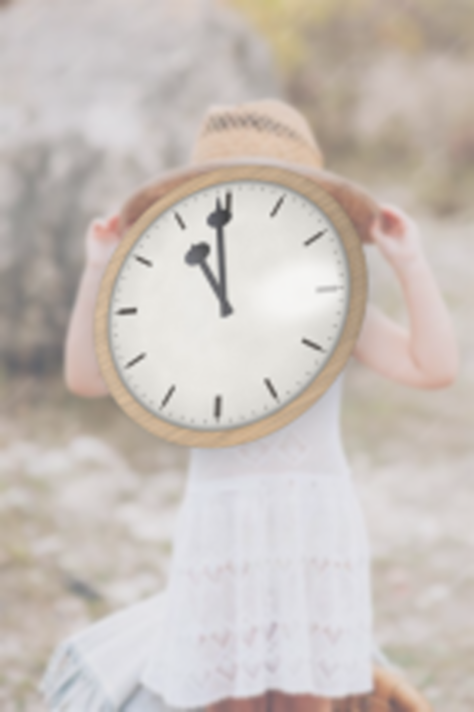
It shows 10:59
